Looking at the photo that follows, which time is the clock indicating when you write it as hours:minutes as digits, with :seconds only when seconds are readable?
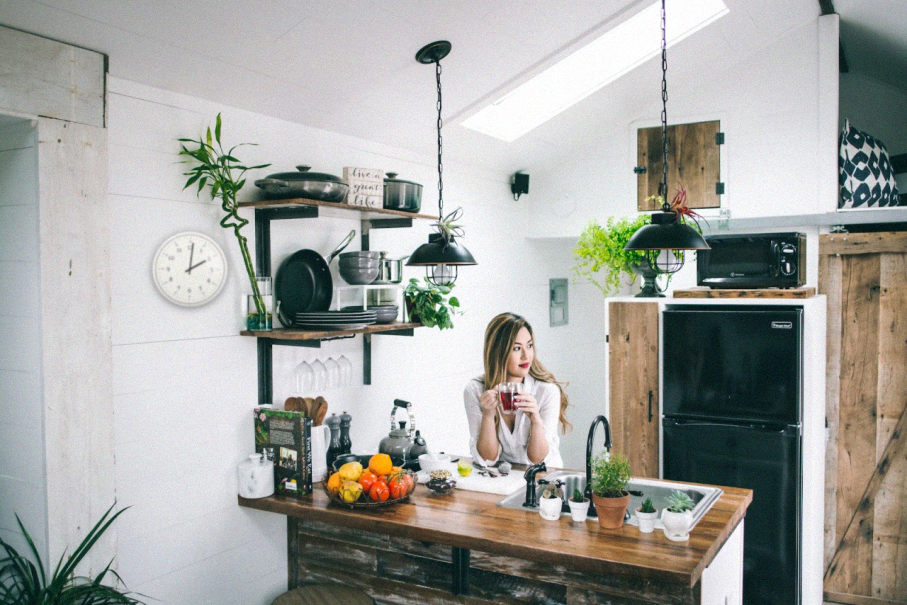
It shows 2:01
